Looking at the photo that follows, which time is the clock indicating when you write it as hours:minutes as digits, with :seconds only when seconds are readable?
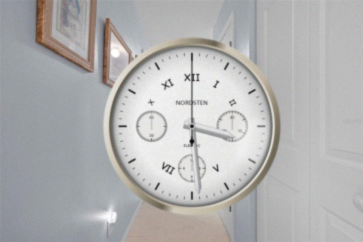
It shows 3:29
